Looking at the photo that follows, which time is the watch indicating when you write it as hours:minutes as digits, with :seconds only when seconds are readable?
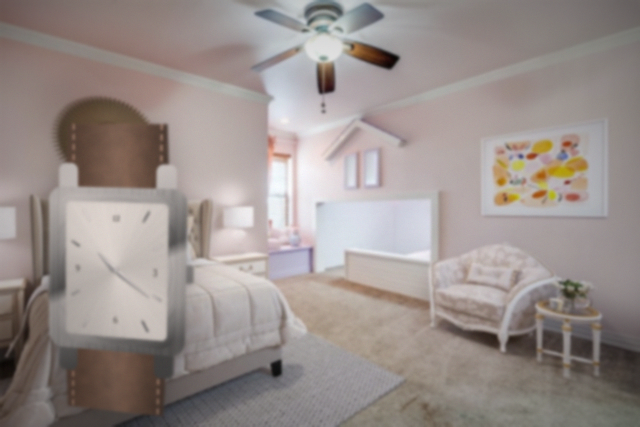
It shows 10:21
